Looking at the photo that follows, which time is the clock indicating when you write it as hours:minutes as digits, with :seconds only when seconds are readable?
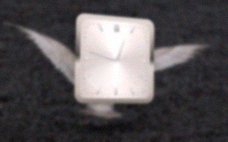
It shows 12:47
